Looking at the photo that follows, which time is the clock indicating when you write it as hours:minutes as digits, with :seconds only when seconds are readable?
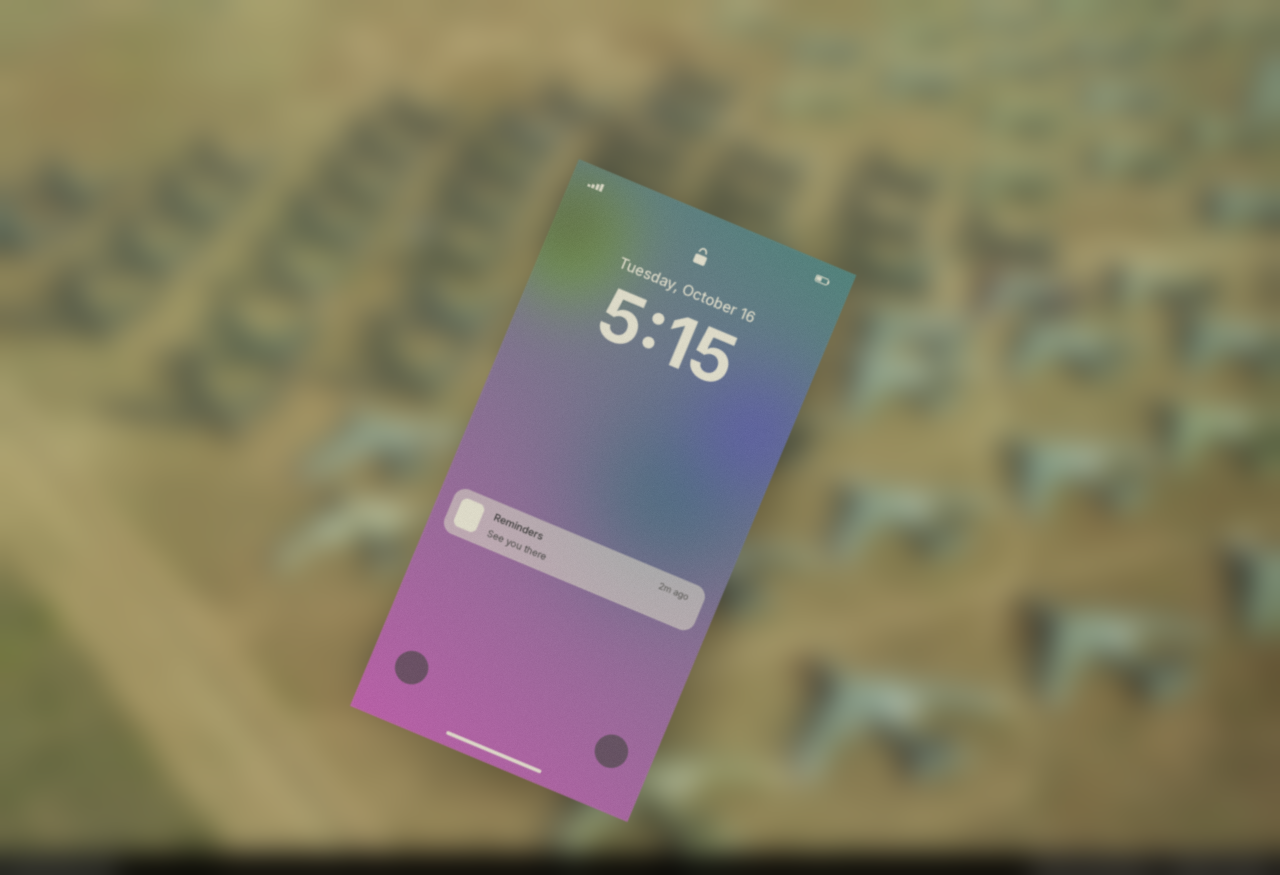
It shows 5:15
